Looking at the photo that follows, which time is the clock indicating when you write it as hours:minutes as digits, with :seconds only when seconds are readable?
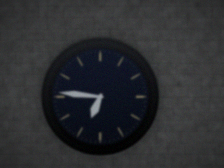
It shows 6:46
